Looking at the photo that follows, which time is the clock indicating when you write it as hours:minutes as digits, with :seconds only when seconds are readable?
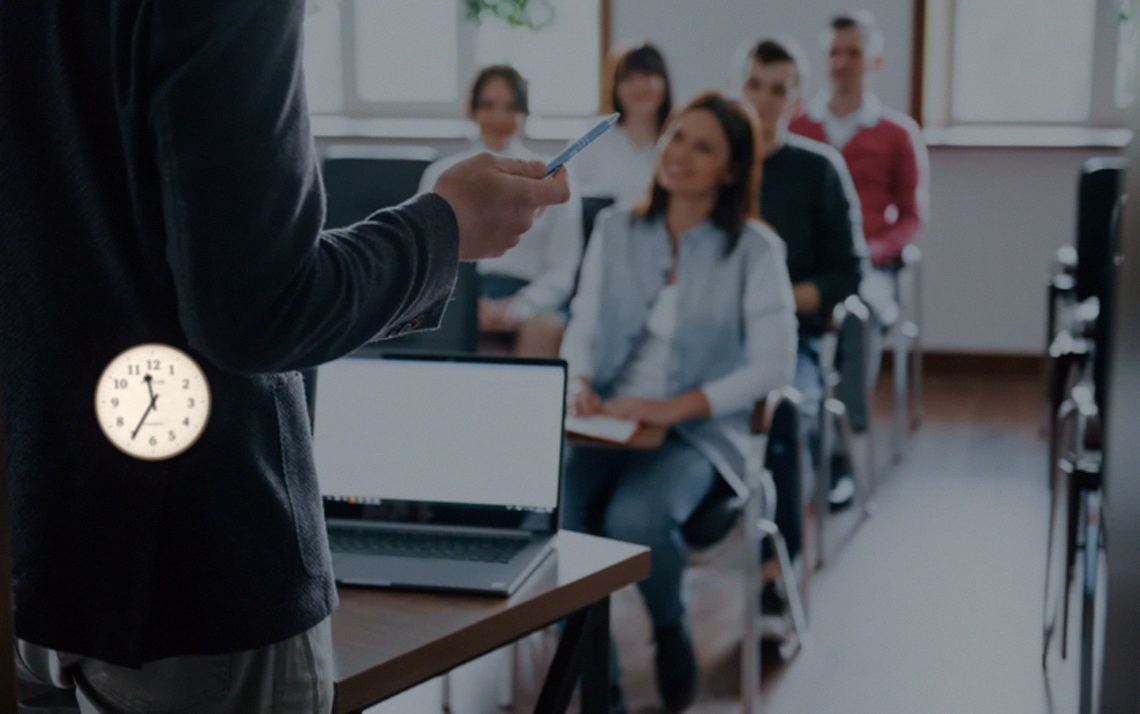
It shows 11:35
